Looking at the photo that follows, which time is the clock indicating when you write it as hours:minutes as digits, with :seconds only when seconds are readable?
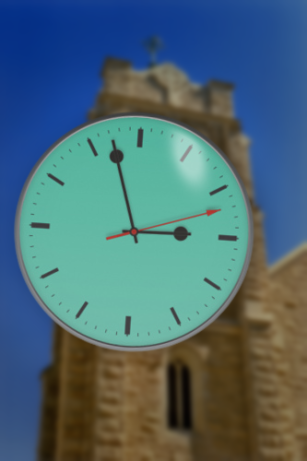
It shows 2:57:12
